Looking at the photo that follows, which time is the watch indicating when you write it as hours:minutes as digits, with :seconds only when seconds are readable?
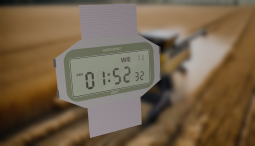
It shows 1:52:32
